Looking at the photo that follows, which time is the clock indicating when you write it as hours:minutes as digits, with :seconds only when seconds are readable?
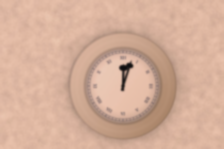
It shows 12:03
